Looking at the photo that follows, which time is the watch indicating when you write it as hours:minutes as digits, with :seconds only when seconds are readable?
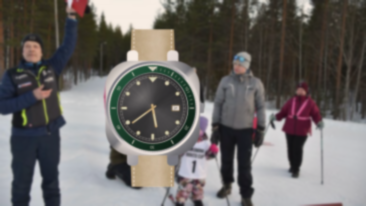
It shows 5:39
